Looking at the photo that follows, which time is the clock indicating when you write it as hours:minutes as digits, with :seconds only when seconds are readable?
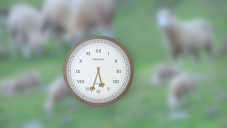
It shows 5:33
